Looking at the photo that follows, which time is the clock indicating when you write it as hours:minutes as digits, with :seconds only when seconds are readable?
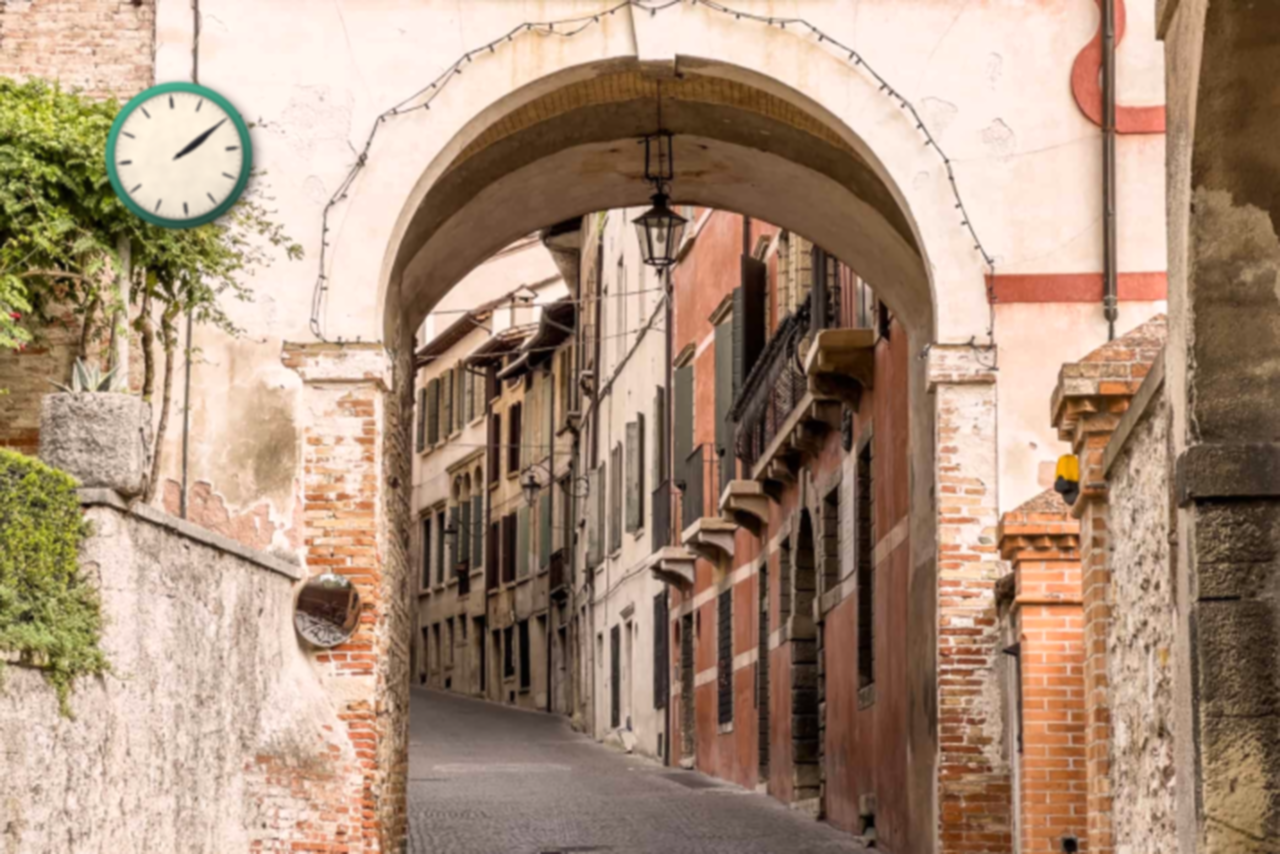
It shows 2:10
